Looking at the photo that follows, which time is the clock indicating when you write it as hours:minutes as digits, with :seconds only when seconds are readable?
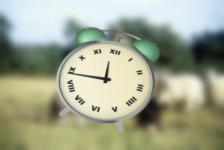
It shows 11:44
